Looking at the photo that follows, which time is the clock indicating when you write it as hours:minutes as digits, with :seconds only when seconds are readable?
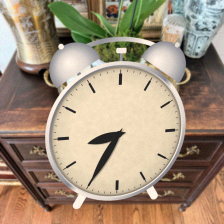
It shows 8:35
